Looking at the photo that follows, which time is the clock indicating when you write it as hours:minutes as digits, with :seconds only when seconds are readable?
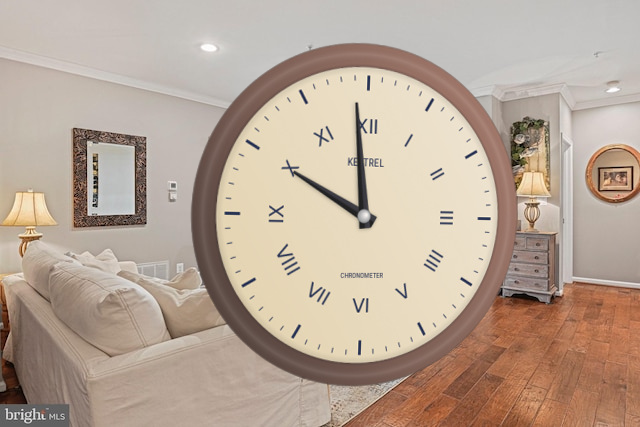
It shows 9:59
